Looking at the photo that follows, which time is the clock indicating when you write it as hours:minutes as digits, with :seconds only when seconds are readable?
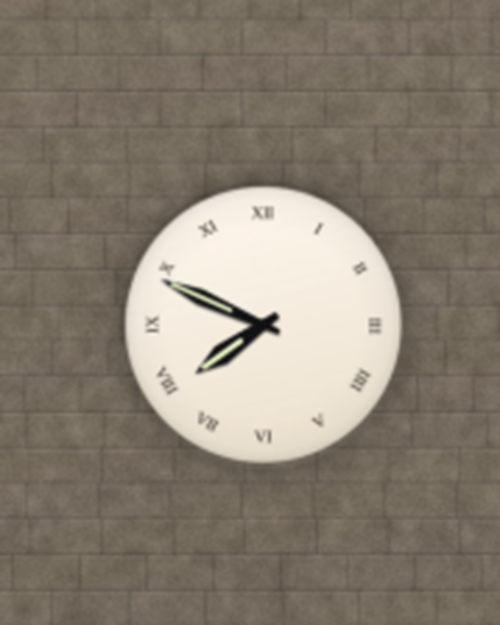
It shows 7:49
